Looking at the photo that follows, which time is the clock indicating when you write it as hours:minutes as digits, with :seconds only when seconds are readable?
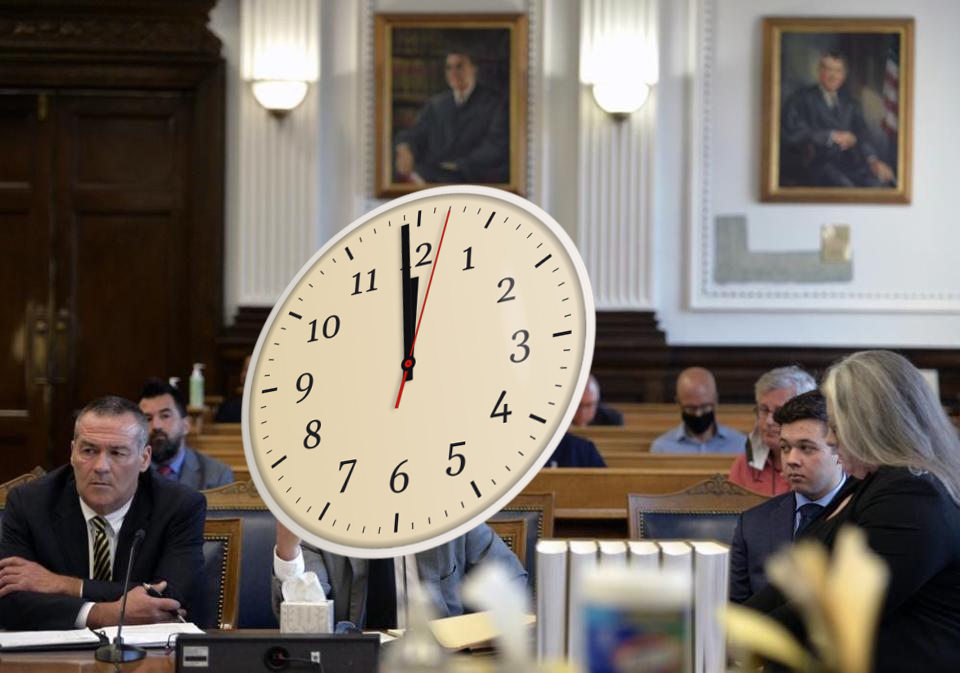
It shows 11:59:02
